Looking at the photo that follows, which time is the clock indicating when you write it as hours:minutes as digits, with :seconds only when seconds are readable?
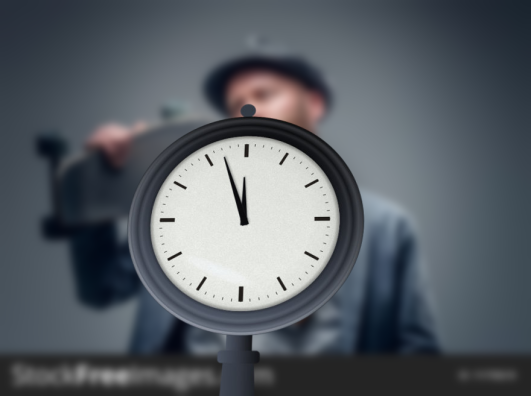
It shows 11:57
